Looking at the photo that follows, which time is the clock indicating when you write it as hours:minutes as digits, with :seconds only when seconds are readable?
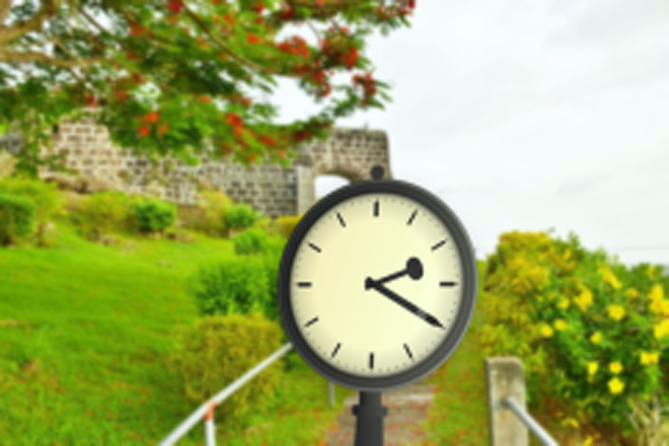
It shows 2:20
